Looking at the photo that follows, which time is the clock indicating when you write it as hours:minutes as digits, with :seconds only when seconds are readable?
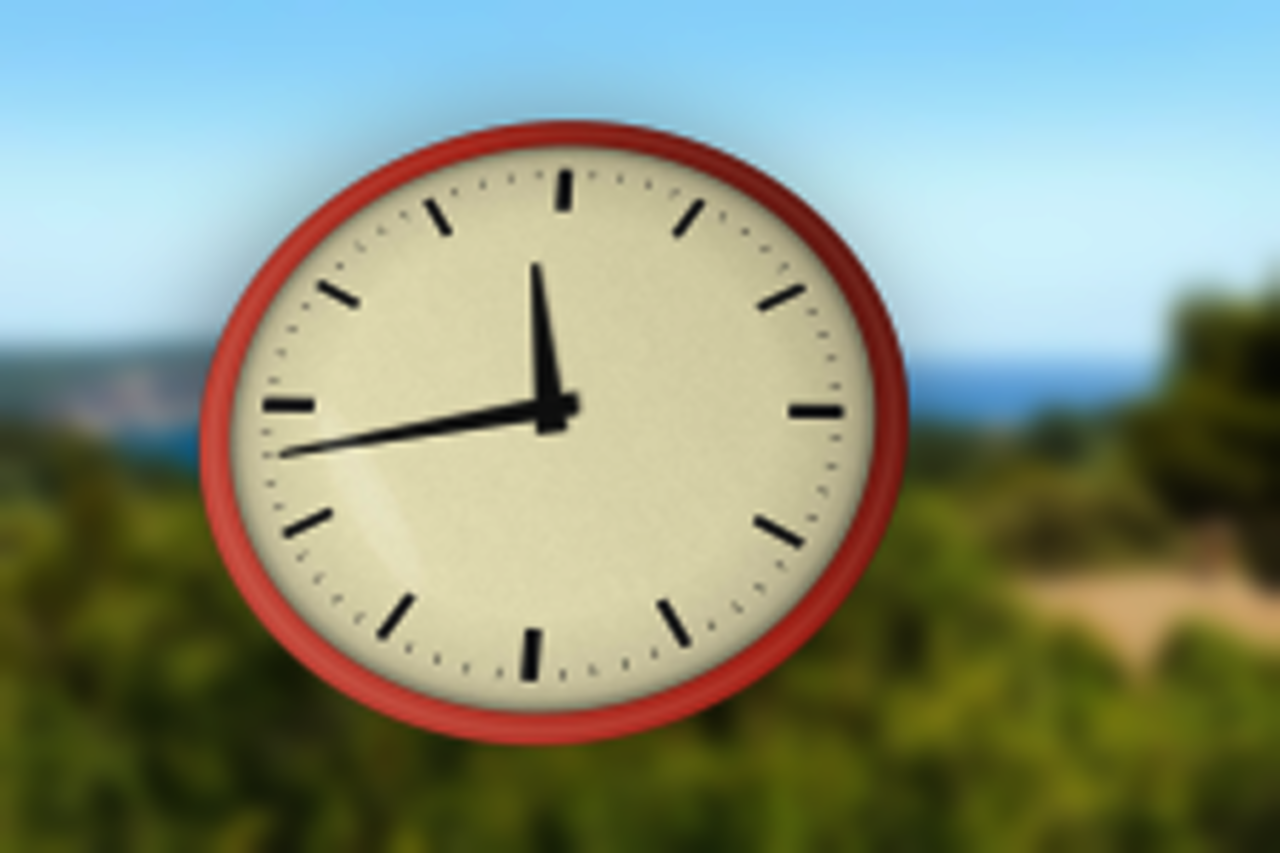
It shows 11:43
